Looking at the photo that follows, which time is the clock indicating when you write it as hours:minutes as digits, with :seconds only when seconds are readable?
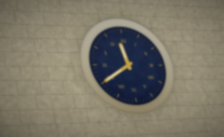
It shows 11:40
